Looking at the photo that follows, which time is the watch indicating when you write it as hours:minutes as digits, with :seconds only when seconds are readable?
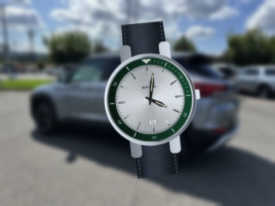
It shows 4:02
